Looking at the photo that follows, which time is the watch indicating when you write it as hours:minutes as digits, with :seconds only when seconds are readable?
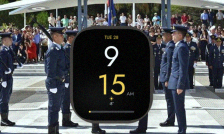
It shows 9:15
